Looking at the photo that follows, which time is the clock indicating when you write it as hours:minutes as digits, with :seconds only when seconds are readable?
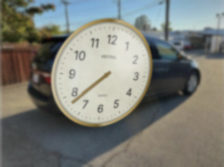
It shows 7:38
